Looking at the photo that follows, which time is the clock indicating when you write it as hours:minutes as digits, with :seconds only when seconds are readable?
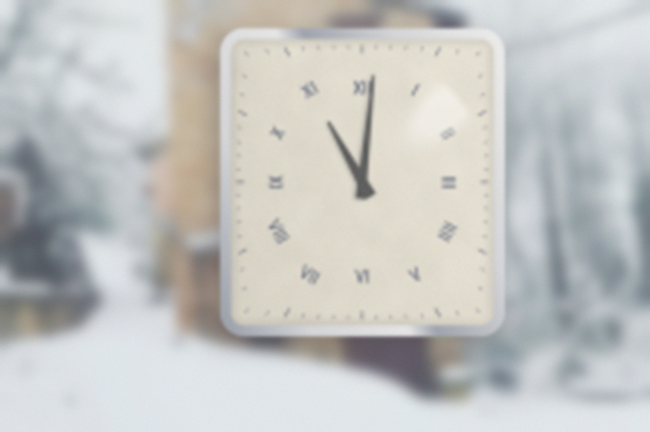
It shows 11:01
